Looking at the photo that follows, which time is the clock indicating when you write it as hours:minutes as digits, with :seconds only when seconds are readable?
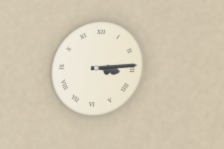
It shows 3:14
